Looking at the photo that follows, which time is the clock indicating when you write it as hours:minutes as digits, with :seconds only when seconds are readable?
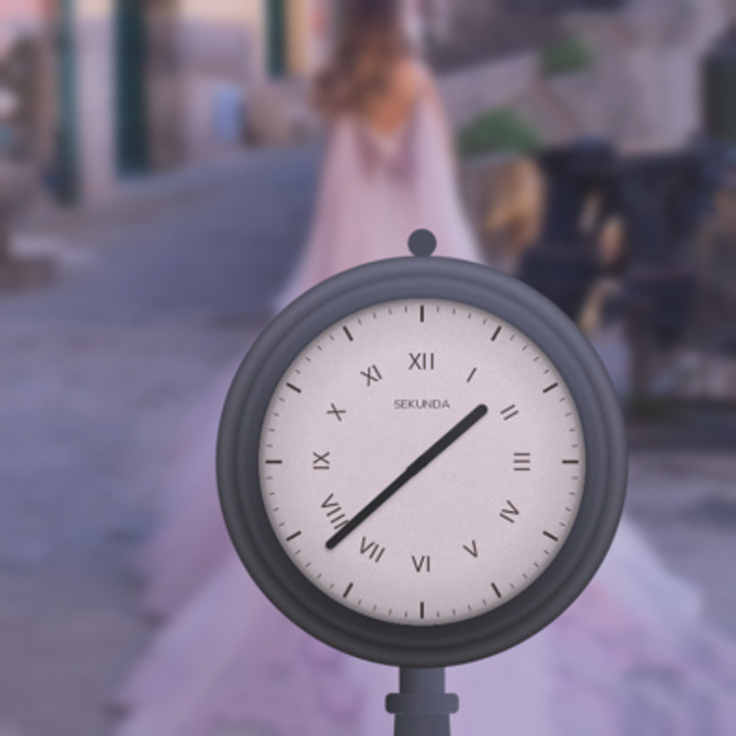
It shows 1:38
